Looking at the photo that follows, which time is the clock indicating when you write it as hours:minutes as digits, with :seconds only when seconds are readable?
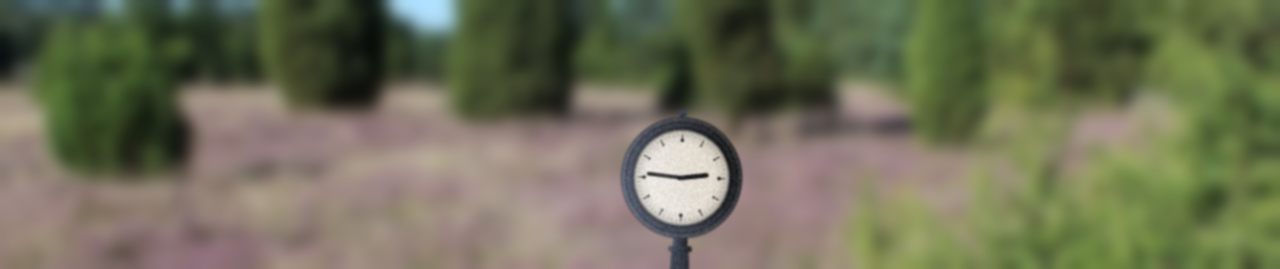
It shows 2:46
